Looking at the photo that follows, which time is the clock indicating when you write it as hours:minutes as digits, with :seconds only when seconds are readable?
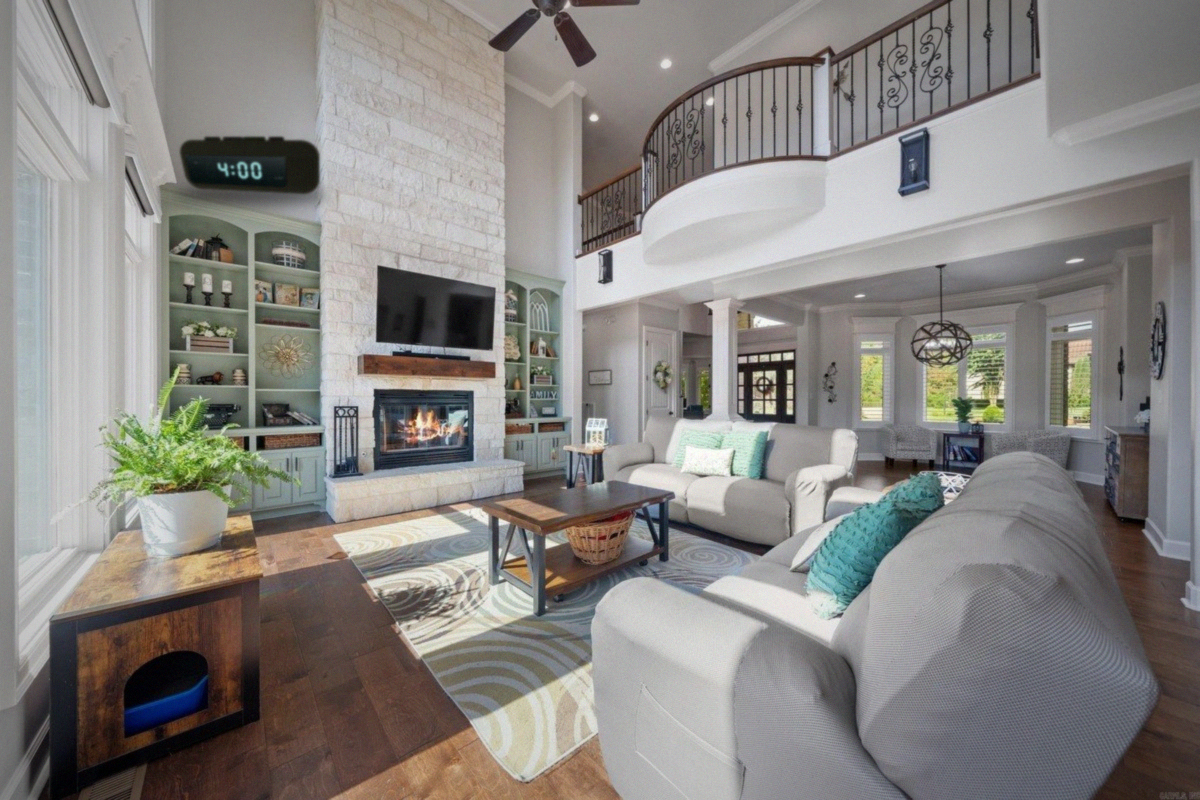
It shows 4:00
